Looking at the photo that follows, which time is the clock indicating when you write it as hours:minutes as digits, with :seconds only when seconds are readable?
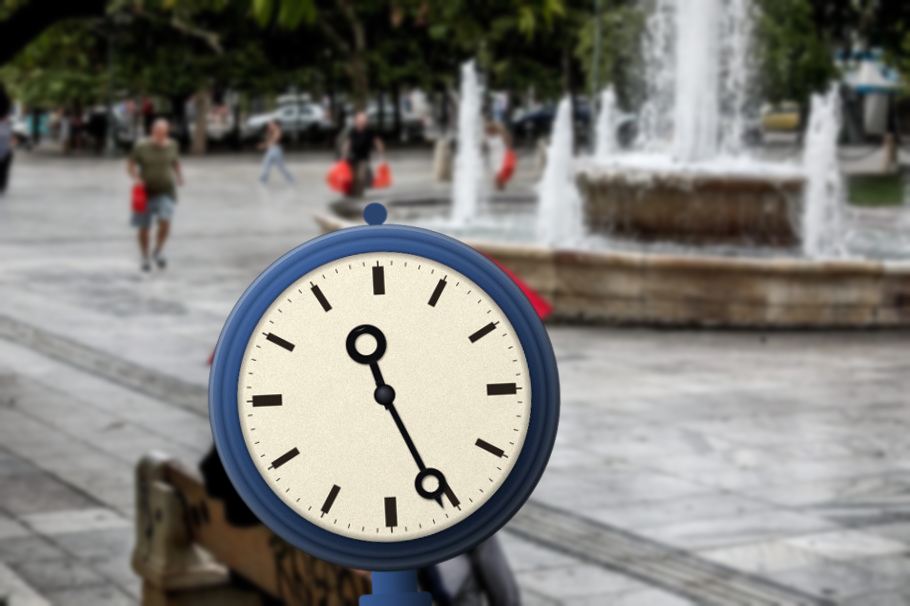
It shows 11:26
